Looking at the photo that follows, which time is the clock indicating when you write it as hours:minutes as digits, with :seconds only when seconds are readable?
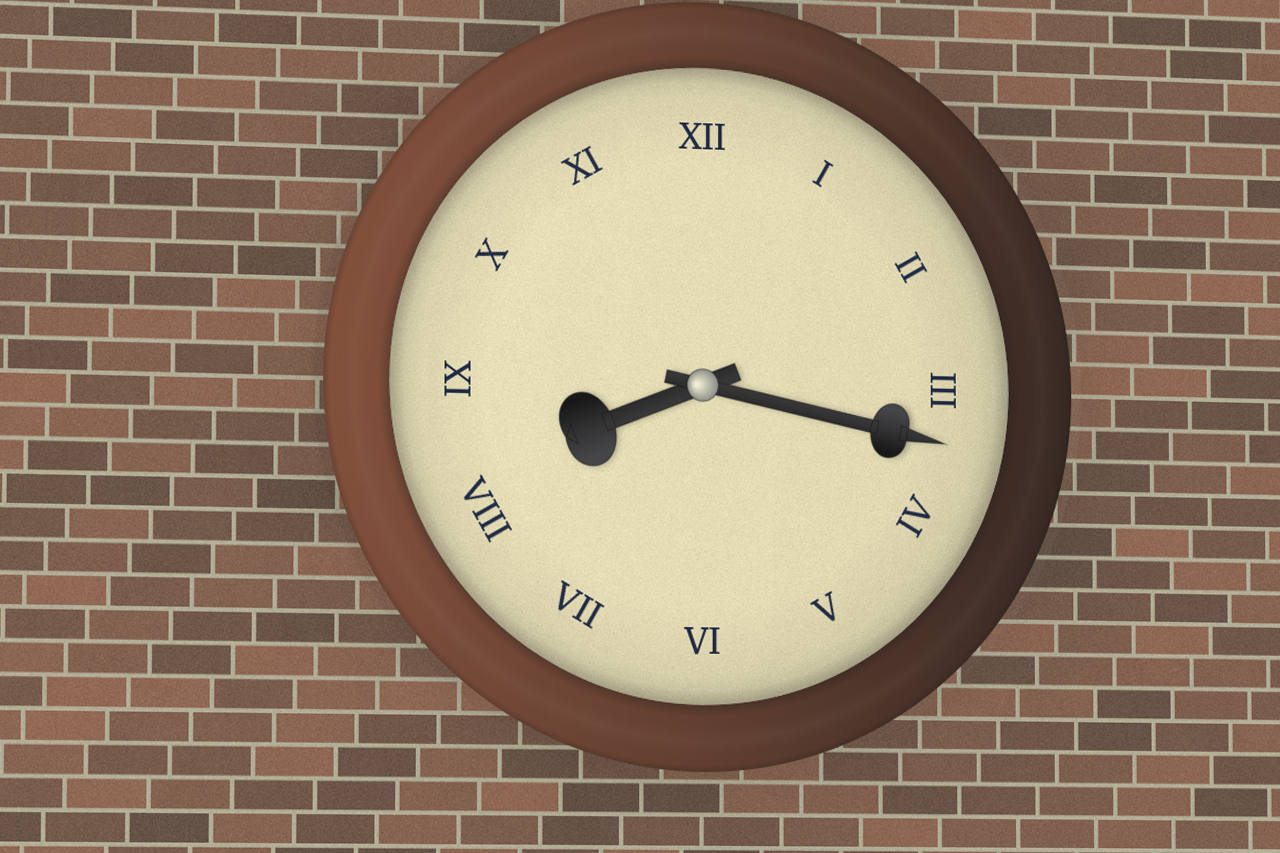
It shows 8:17
